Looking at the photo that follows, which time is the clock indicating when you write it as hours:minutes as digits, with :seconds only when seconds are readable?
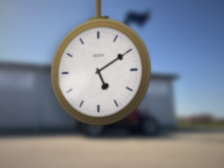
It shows 5:10
